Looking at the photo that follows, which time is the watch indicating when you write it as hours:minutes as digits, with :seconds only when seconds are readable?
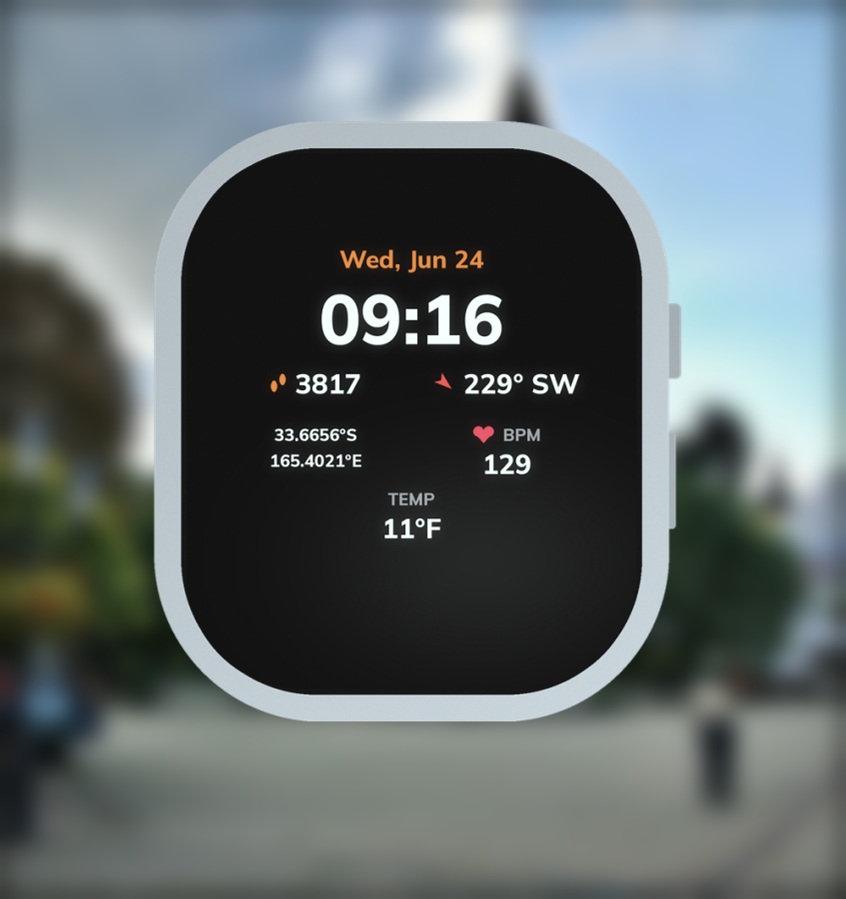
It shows 9:16
